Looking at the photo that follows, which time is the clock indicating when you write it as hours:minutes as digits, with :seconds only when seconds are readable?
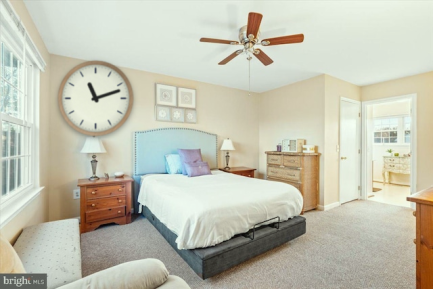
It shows 11:12
